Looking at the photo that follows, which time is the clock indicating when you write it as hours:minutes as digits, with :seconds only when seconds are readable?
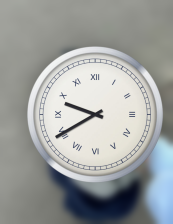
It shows 9:40
